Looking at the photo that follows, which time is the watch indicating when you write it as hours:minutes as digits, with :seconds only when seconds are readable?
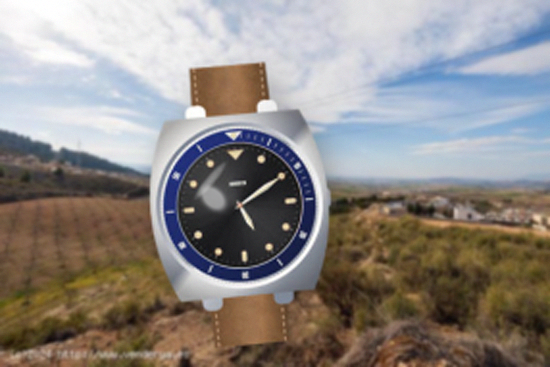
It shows 5:10
